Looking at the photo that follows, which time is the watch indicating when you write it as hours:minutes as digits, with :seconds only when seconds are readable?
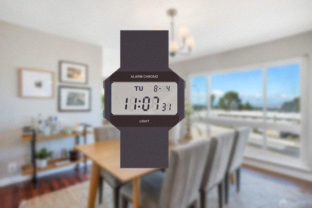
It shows 11:07:31
